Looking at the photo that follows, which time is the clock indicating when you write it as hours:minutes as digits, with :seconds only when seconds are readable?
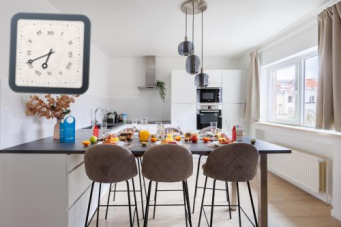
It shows 6:41
